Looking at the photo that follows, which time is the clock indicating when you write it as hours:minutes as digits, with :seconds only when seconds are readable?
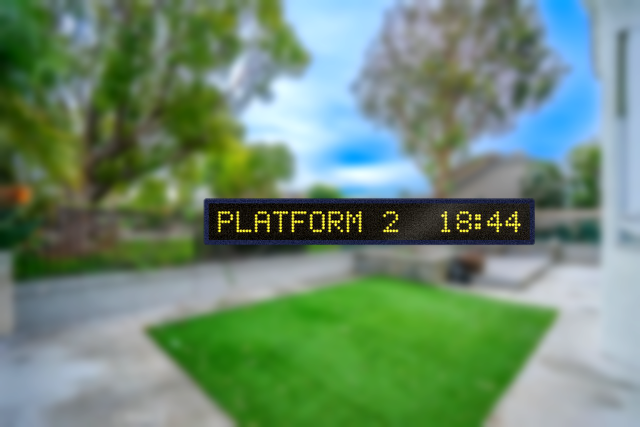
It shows 18:44
